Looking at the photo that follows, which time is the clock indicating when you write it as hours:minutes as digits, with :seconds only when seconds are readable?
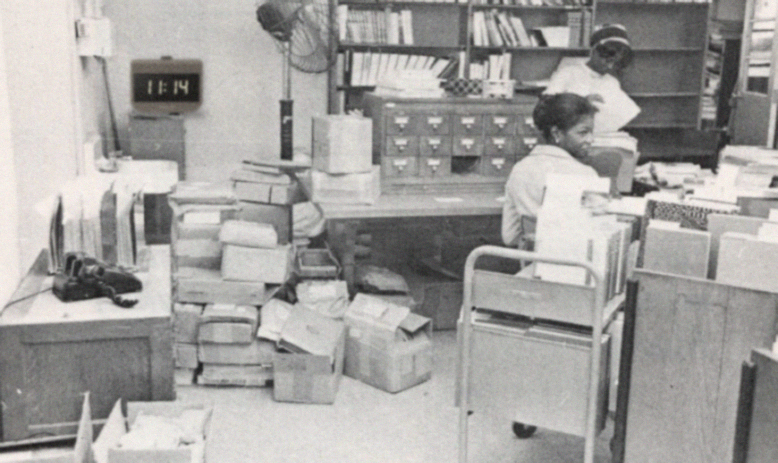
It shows 11:14
